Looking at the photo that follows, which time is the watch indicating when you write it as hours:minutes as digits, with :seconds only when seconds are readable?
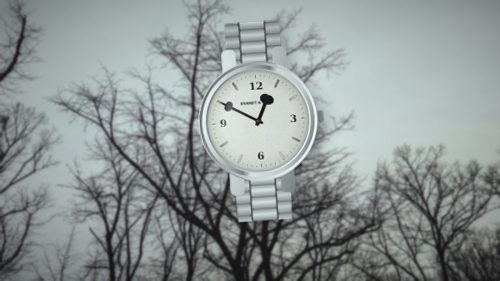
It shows 12:50
